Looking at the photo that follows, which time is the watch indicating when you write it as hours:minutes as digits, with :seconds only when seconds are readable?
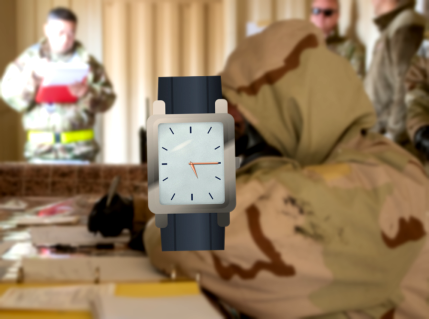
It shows 5:15
